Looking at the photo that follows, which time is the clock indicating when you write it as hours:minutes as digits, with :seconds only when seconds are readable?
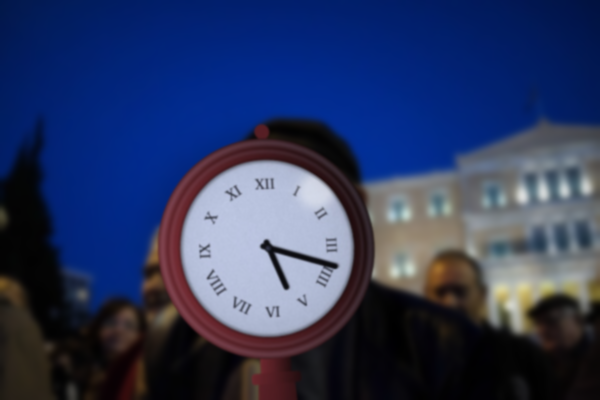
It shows 5:18
